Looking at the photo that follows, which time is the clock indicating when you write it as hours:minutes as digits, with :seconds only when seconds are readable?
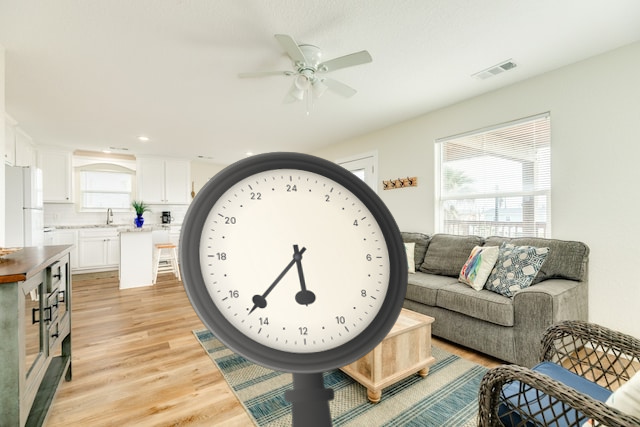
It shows 11:37
